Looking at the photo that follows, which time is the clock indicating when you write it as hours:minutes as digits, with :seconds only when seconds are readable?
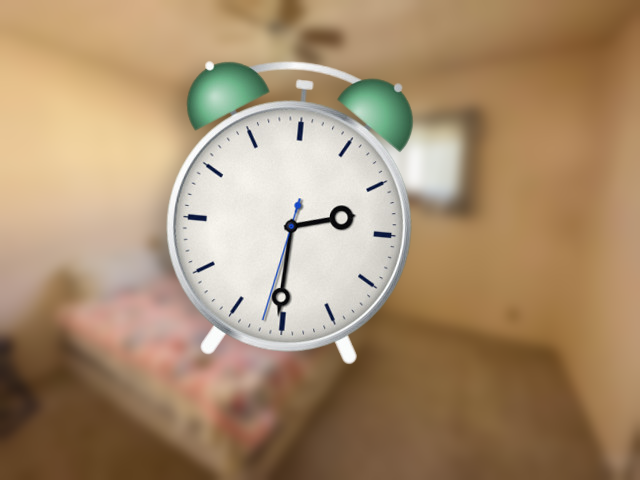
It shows 2:30:32
